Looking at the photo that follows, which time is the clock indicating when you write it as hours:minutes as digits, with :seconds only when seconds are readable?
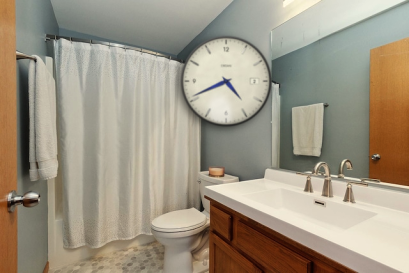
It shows 4:41
